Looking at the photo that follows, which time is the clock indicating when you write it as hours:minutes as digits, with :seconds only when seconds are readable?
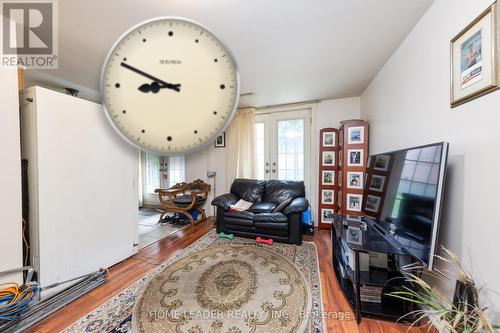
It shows 8:49
